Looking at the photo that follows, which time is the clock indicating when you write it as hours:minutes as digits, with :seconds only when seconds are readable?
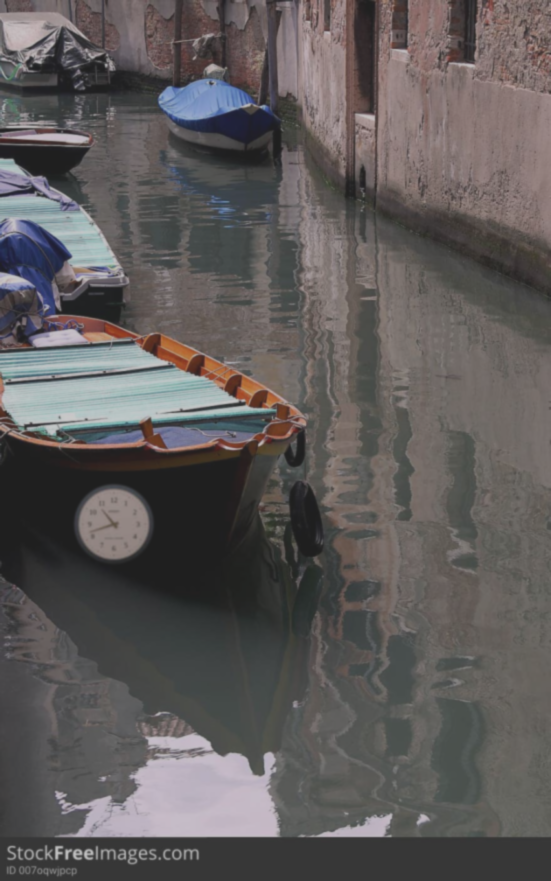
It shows 10:42
